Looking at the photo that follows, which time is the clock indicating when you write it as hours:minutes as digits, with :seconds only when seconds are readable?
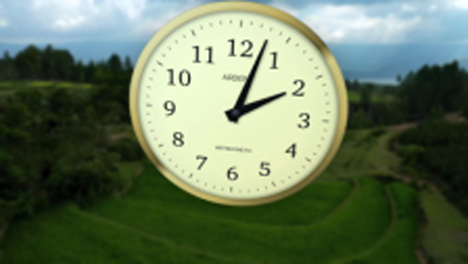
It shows 2:03
